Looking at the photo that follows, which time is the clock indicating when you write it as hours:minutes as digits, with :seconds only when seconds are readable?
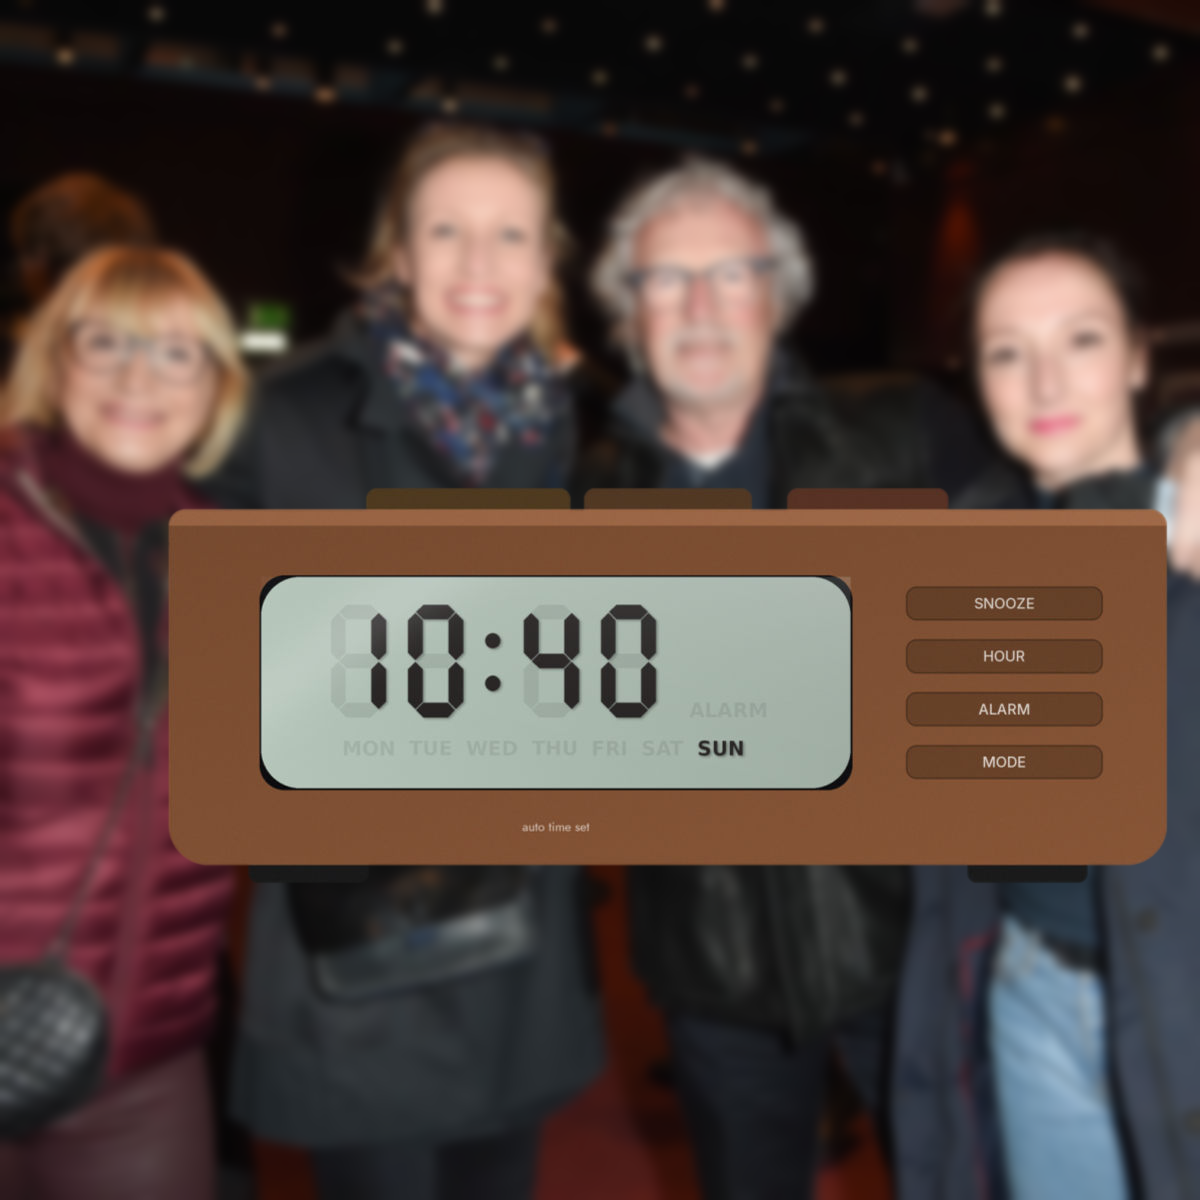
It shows 10:40
